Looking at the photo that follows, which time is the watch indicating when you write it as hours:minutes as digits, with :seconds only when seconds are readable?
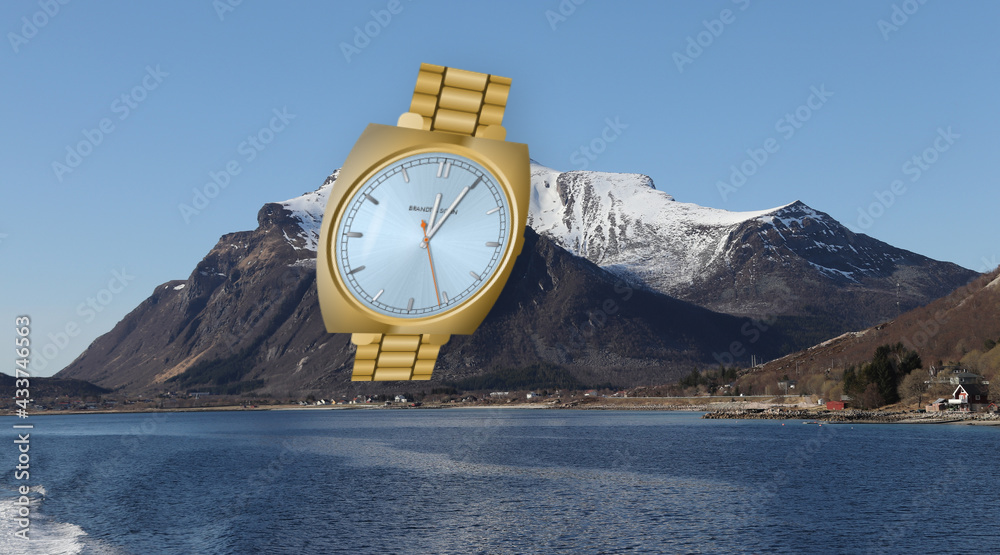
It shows 12:04:26
